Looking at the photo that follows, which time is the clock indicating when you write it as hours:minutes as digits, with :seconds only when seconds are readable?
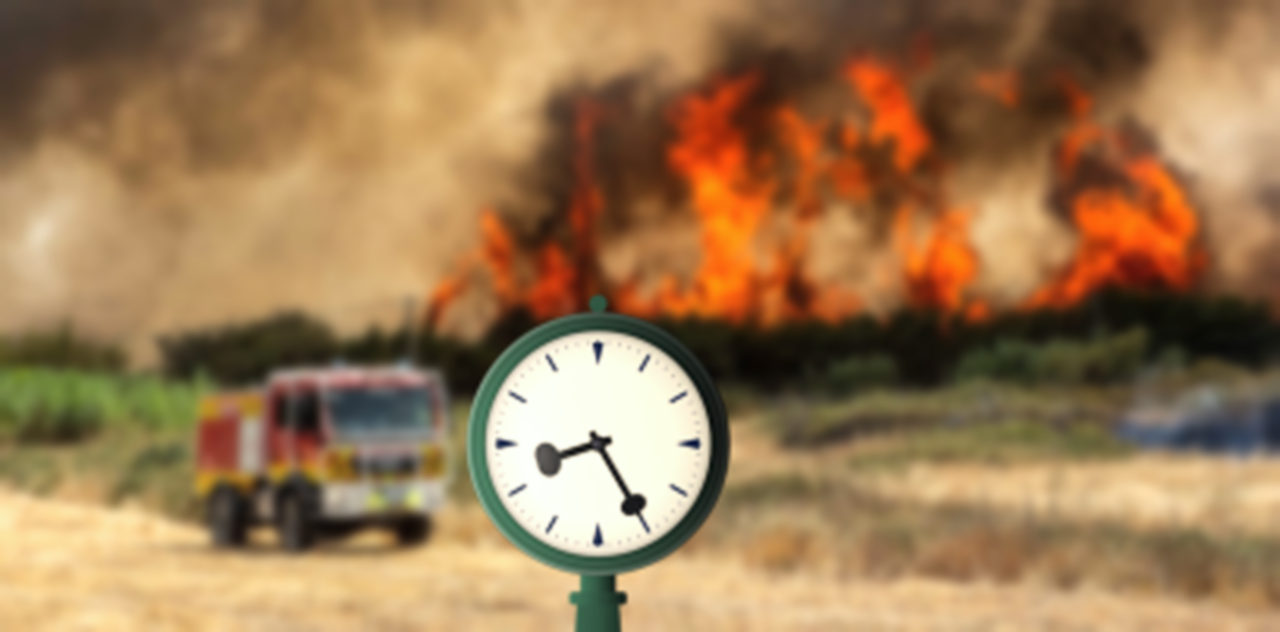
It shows 8:25
